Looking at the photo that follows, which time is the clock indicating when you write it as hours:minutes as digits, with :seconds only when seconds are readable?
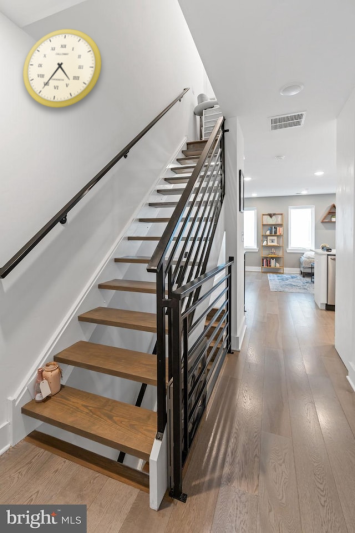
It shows 4:35
